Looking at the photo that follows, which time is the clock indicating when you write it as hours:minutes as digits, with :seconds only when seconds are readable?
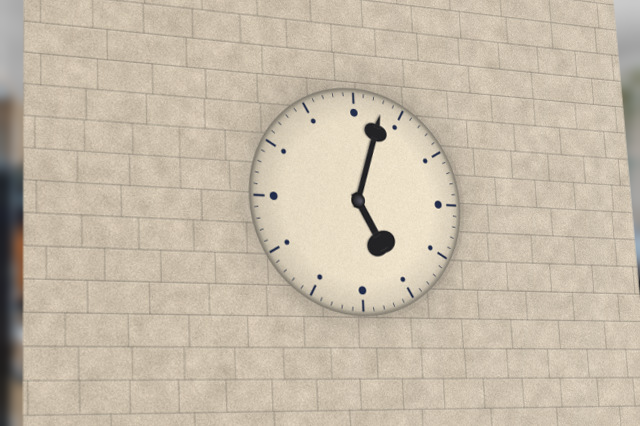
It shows 5:03
